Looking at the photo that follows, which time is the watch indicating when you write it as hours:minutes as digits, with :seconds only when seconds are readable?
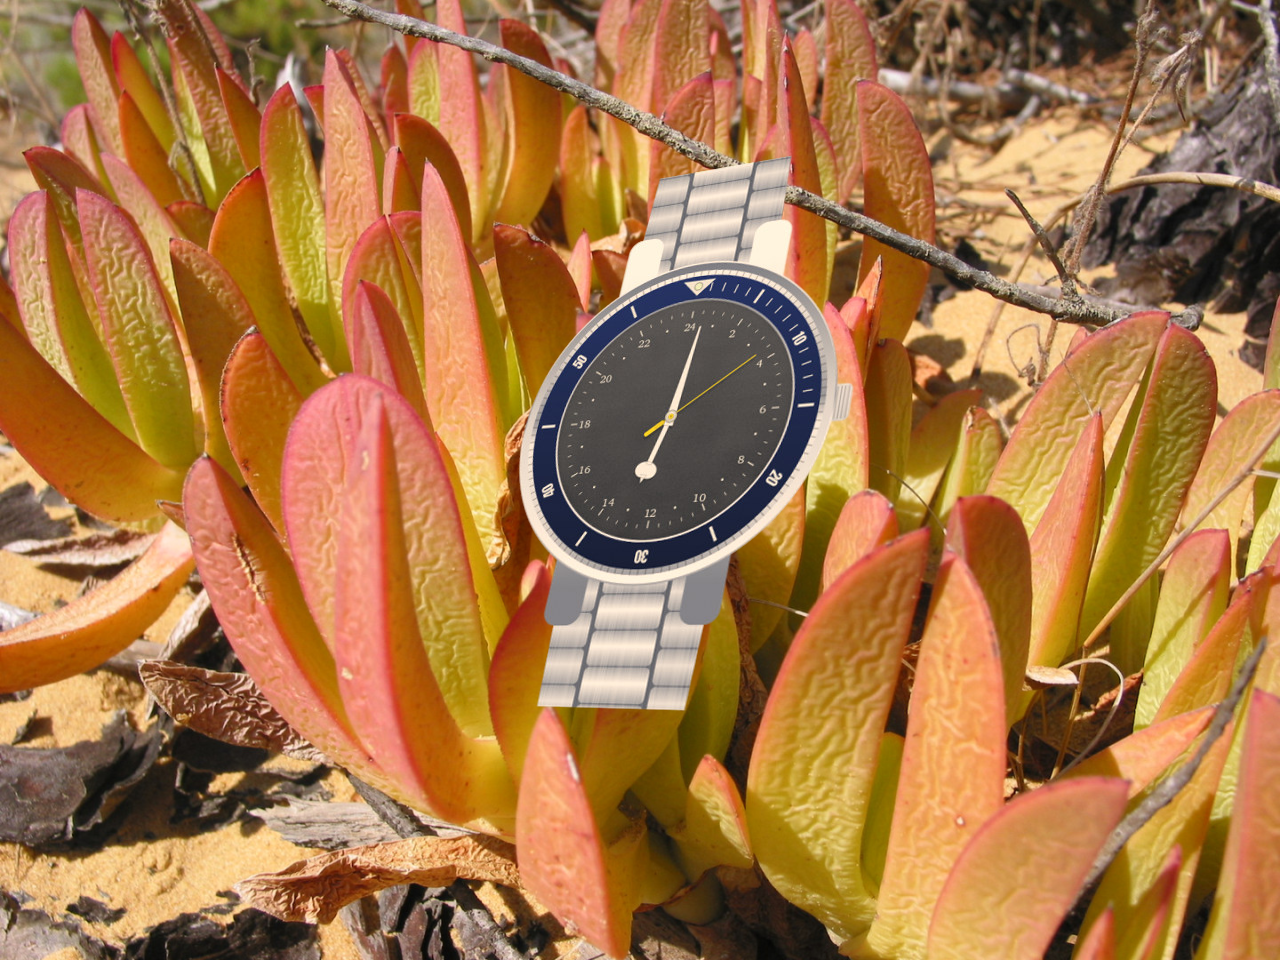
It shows 13:01:09
